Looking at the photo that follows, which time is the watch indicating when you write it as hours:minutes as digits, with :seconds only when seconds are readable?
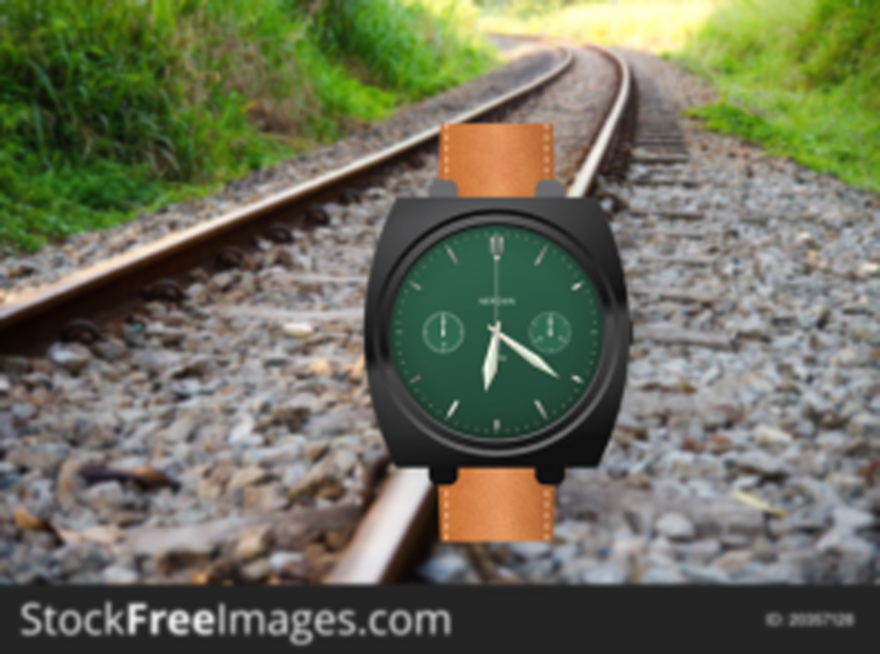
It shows 6:21
